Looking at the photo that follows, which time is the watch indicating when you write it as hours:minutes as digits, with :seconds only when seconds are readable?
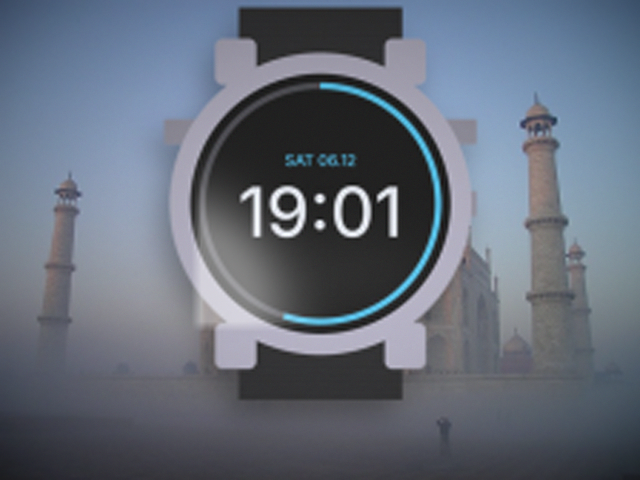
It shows 19:01
